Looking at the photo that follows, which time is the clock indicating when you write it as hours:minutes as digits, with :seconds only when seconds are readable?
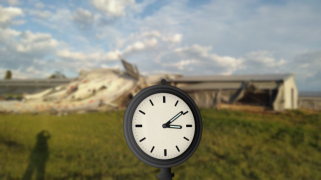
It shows 3:09
